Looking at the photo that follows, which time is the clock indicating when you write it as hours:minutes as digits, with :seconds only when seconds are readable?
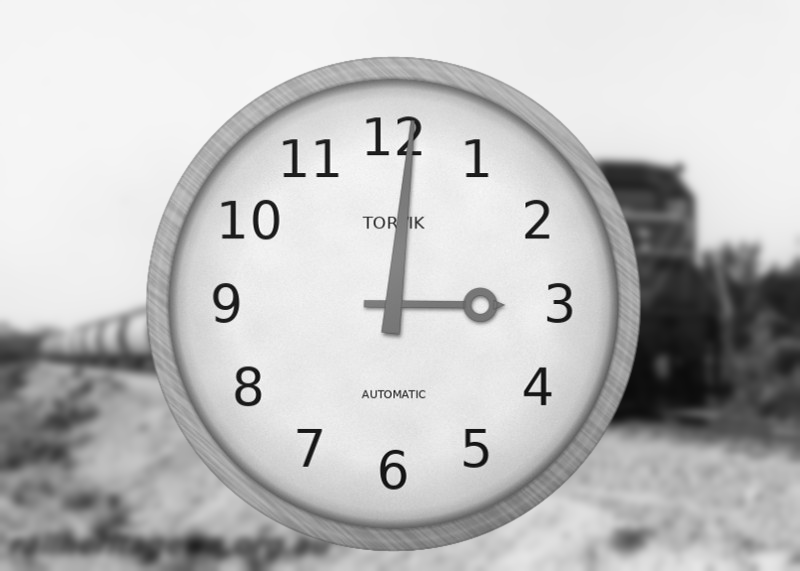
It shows 3:01
